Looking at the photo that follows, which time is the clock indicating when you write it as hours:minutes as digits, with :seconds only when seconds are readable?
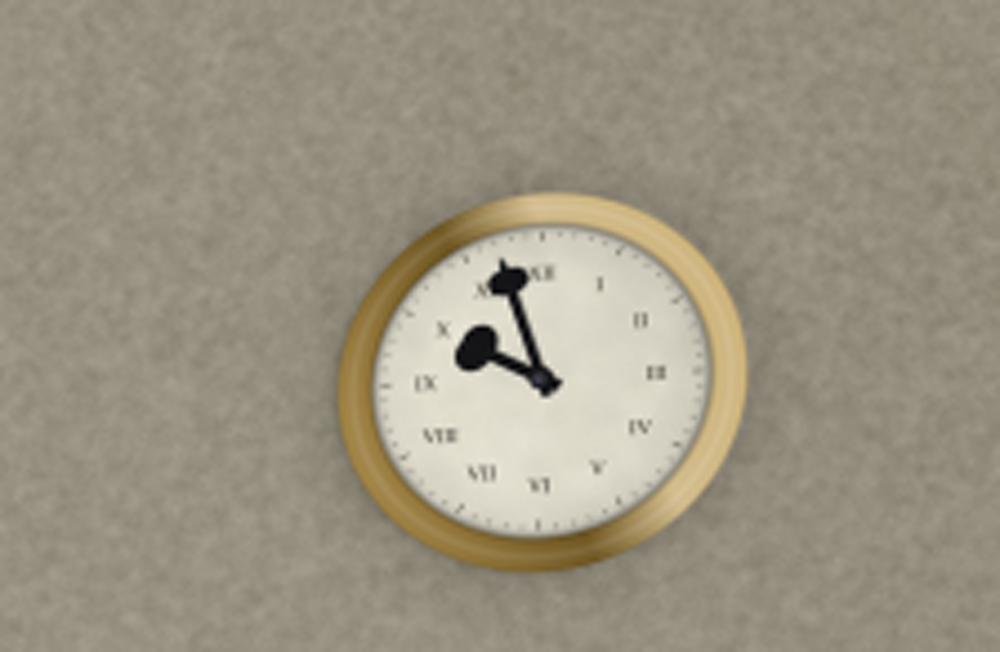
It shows 9:57
